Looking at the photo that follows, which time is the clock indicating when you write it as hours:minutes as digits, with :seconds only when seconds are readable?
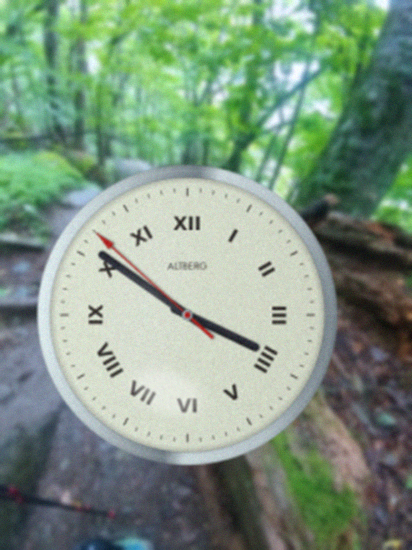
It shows 3:50:52
